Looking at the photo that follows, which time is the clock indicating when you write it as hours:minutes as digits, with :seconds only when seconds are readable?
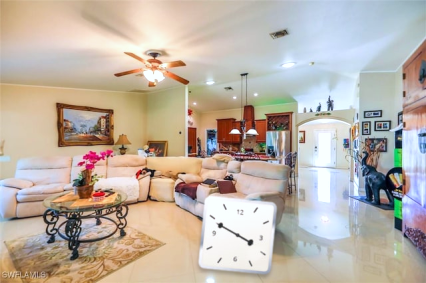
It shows 3:49
